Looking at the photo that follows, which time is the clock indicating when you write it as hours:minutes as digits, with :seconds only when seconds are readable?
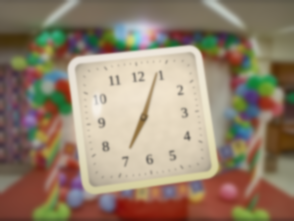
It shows 7:04
